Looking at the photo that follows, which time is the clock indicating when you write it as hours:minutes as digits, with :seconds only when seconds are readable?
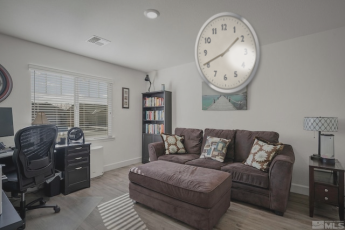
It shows 1:41
